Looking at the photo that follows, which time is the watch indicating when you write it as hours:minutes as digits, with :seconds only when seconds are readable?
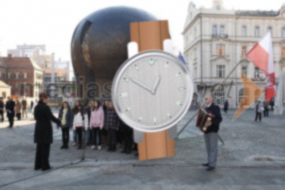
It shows 12:51
